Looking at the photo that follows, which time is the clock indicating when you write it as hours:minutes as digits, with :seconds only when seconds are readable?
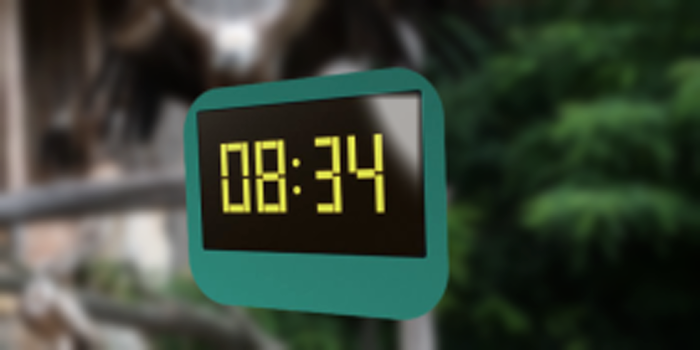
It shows 8:34
